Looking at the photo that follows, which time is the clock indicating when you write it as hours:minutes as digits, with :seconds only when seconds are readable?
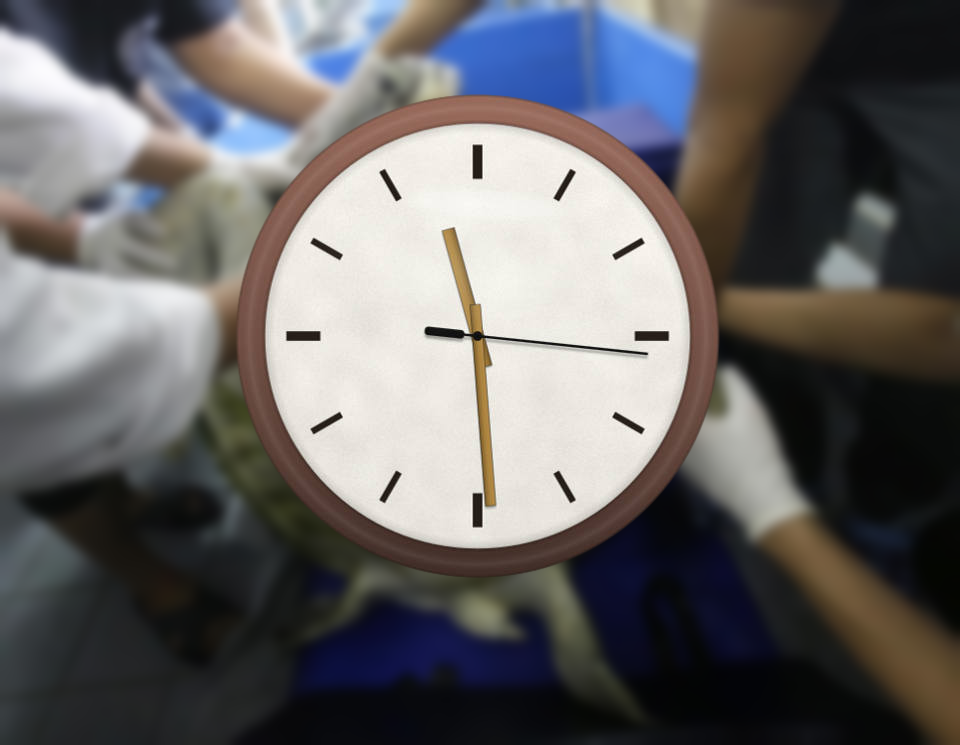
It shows 11:29:16
